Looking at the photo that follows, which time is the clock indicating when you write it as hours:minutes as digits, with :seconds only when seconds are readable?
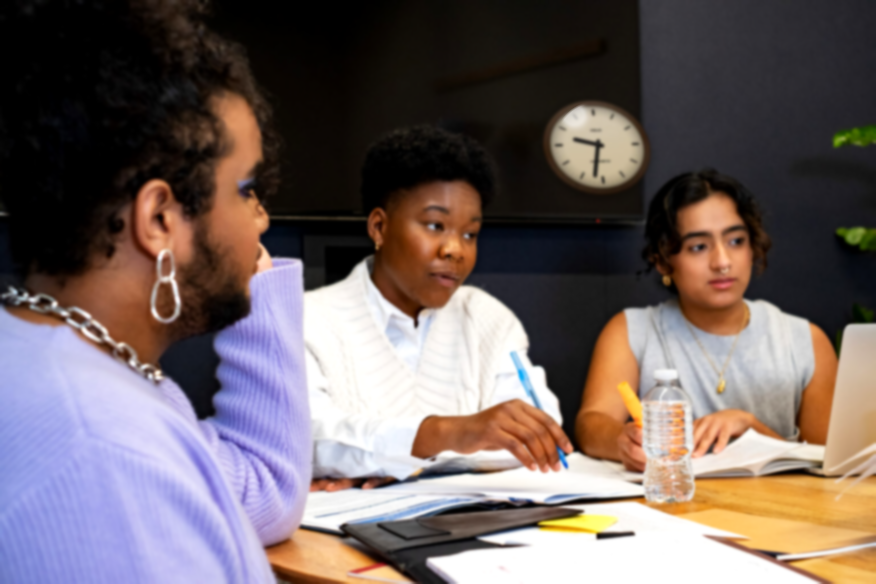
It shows 9:32
